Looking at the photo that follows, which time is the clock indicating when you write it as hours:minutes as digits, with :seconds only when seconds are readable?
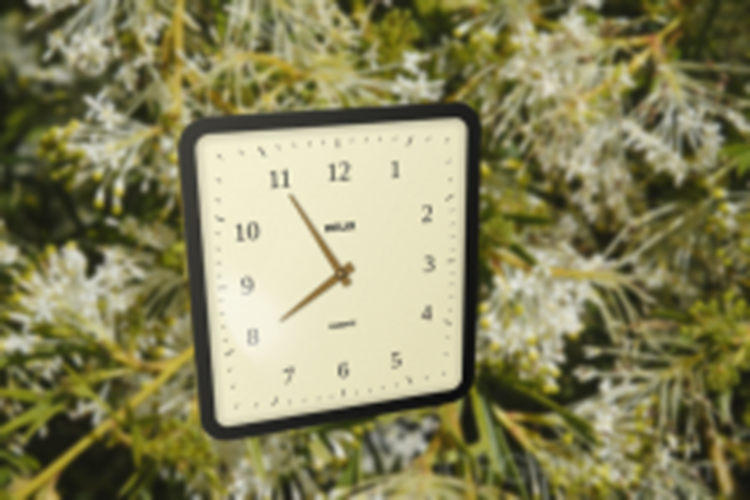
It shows 7:55
